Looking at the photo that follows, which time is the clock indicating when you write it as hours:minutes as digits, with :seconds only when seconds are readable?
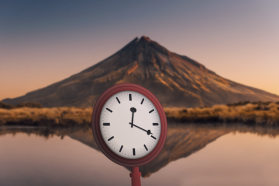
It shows 12:19
